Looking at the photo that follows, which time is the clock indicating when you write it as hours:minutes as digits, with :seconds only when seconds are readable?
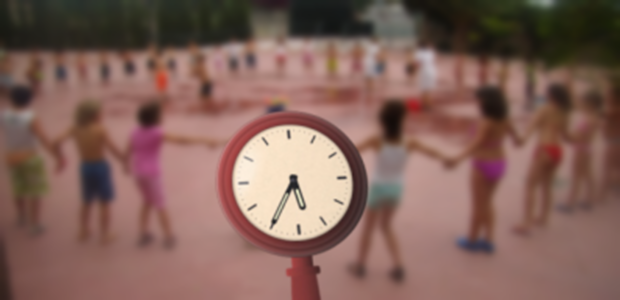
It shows 5:35
